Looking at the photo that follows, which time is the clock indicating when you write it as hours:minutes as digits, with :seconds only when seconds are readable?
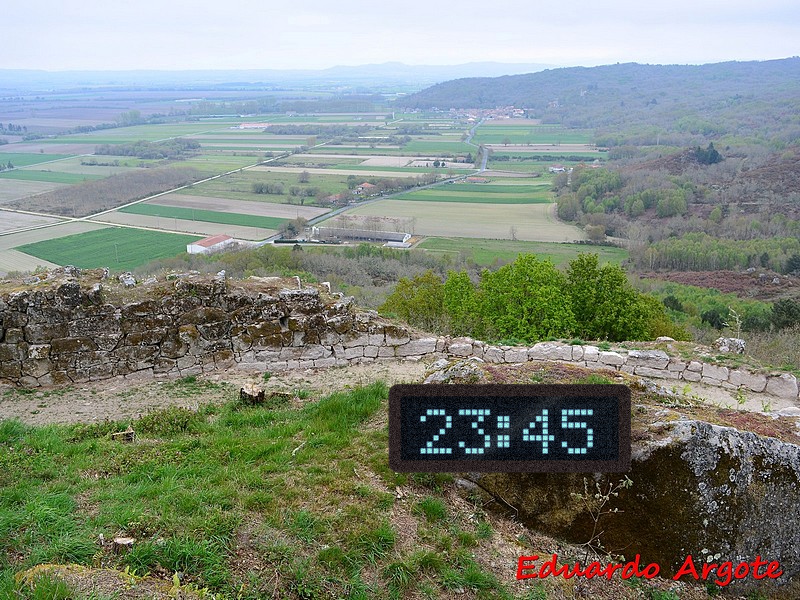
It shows 23:45
